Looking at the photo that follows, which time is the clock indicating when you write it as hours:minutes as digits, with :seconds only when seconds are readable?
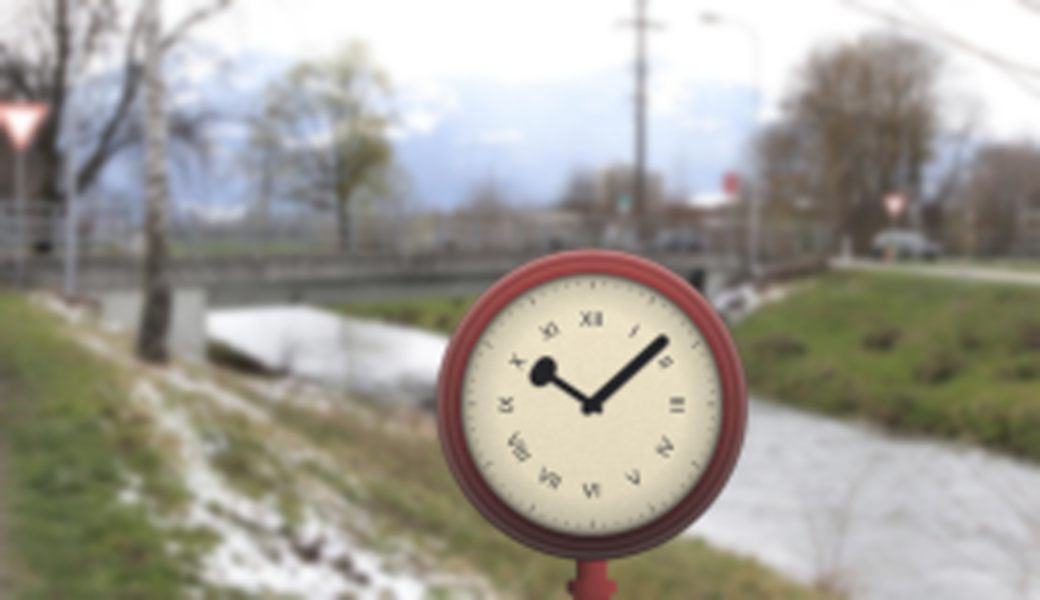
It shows 10:08
